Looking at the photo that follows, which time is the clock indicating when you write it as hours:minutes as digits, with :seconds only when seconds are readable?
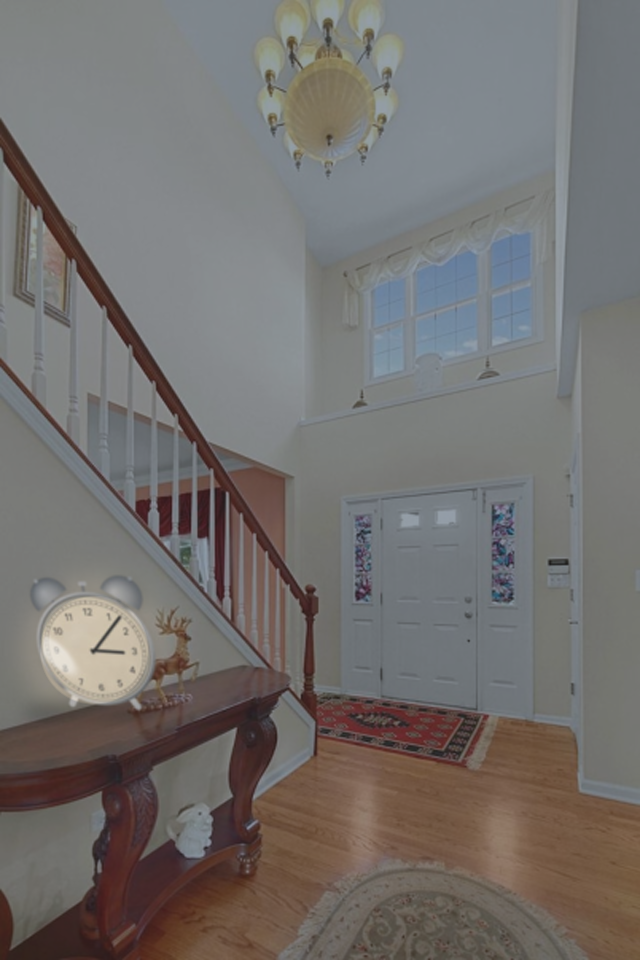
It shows 3:07
